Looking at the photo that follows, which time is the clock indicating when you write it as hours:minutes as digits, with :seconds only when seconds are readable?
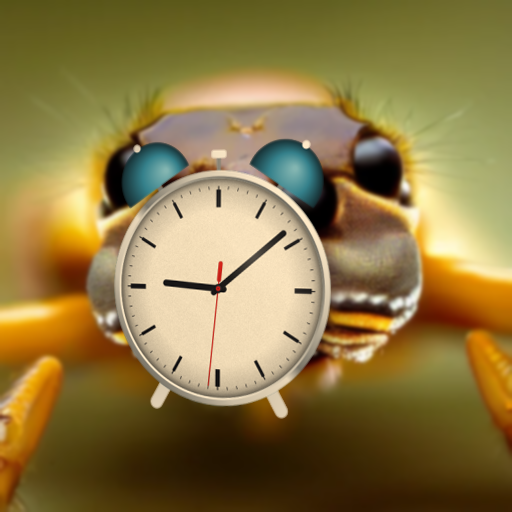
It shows 9:08:31
